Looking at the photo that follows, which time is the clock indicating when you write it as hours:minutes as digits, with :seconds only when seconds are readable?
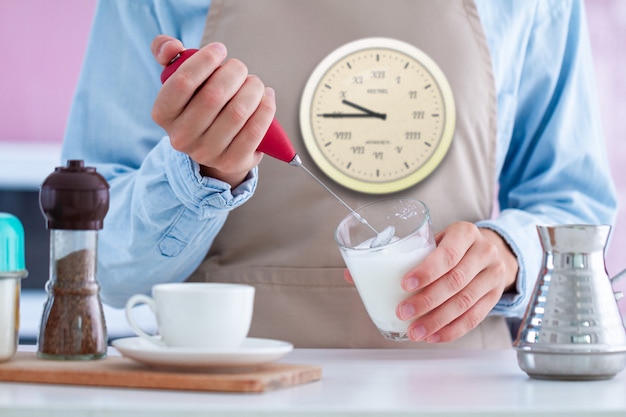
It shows 9:45
